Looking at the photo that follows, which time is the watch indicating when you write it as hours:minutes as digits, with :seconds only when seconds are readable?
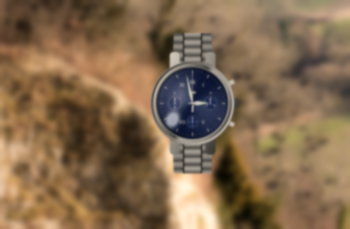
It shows 2:58
